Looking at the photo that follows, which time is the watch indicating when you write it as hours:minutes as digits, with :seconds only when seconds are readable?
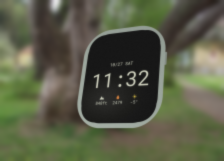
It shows 11:32
